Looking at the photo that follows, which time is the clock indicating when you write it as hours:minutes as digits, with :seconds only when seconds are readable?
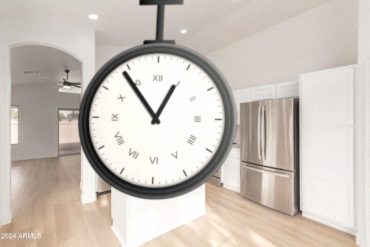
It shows 12:54
